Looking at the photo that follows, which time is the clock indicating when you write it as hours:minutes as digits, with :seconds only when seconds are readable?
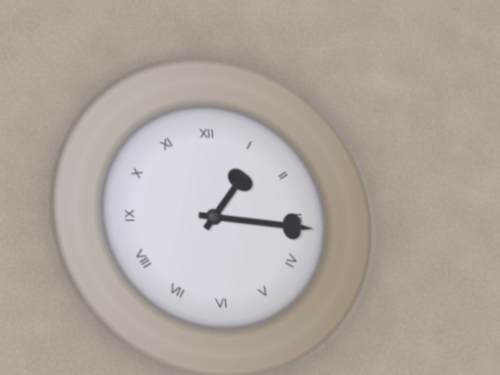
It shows 1:16
